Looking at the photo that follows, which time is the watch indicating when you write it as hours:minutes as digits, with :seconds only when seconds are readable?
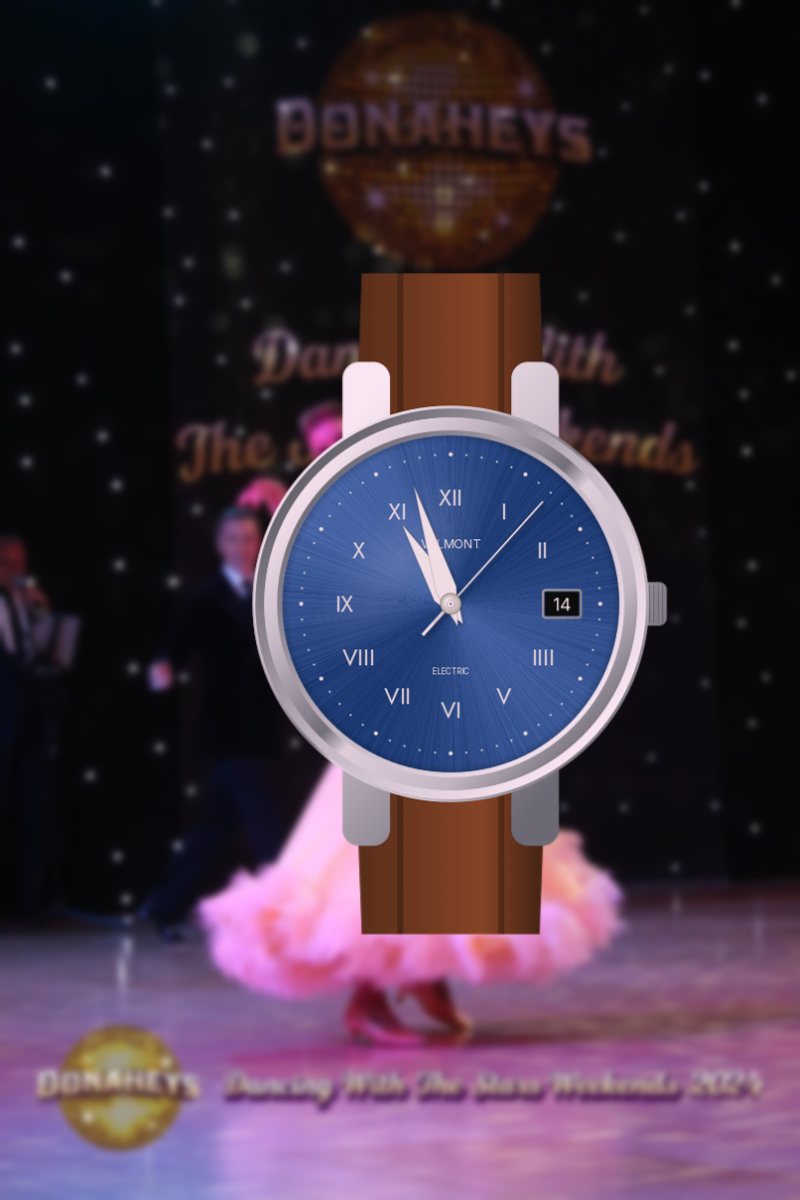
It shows 10:57:07
